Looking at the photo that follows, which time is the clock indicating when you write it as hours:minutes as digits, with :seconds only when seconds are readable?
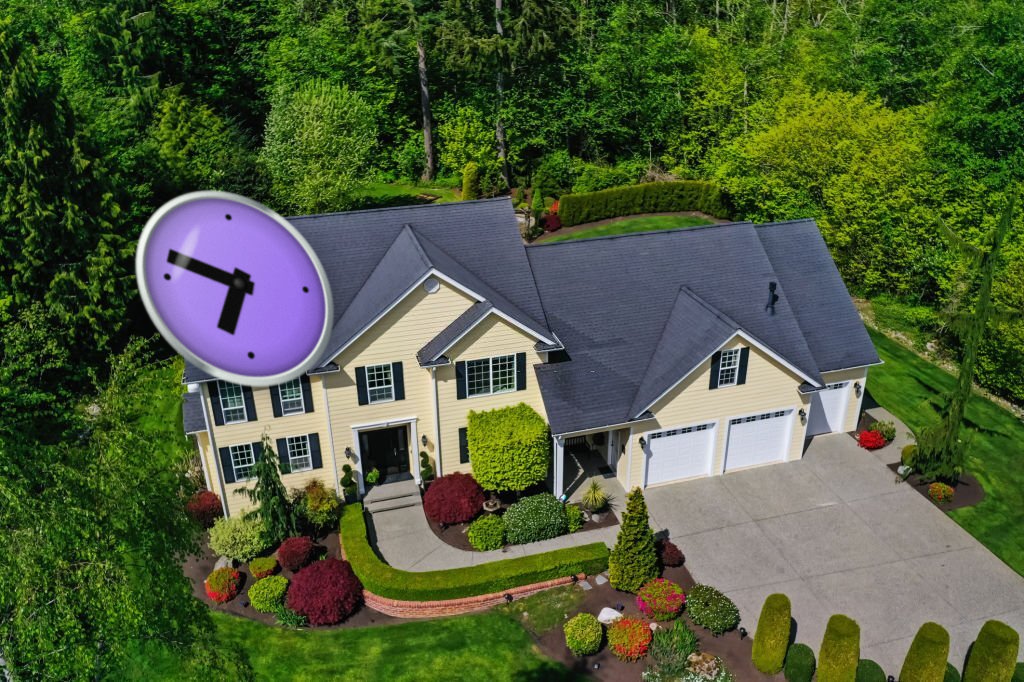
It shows 6:48
